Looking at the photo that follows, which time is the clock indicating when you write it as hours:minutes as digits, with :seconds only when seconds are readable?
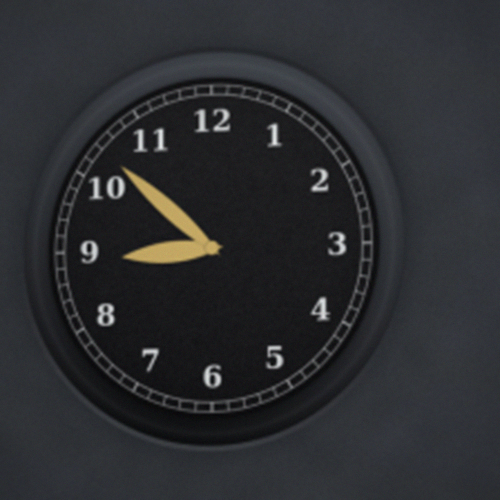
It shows 8:52
